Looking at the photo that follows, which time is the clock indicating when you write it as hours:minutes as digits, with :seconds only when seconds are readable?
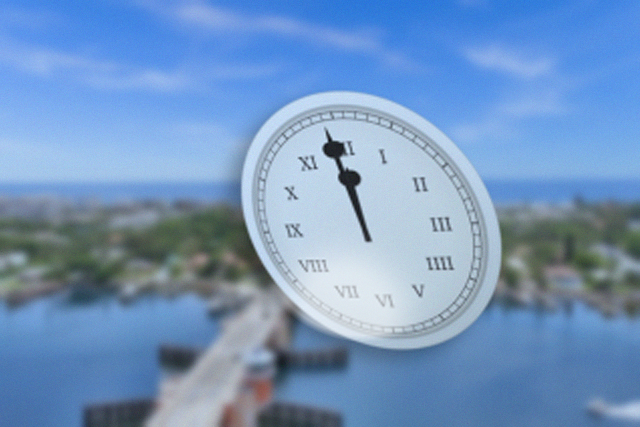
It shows 11:59
